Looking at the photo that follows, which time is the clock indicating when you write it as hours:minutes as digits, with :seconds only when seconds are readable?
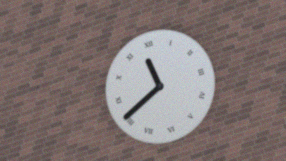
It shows 11:41
